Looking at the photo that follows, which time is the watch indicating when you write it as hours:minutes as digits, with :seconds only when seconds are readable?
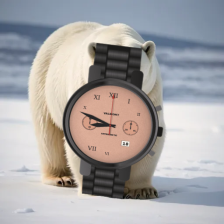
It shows 8:48
